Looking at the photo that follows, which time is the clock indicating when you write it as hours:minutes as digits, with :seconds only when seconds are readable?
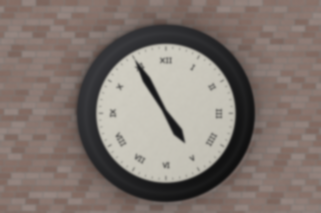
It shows 4:55
